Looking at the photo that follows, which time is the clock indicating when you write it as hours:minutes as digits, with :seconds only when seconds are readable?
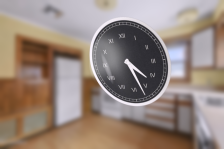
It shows 4:27
